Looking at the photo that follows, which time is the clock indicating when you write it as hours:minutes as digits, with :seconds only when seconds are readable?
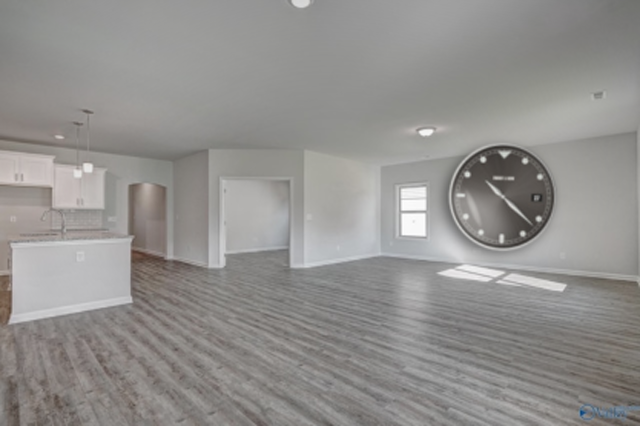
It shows 10:22
